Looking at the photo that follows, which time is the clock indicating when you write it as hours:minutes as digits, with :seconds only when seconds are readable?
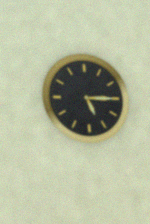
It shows 5:15
